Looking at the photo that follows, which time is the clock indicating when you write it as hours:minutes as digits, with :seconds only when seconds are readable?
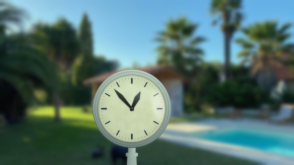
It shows 12:53
